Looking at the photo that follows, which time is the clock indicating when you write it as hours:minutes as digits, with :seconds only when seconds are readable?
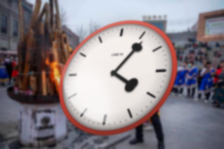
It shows 4:06
